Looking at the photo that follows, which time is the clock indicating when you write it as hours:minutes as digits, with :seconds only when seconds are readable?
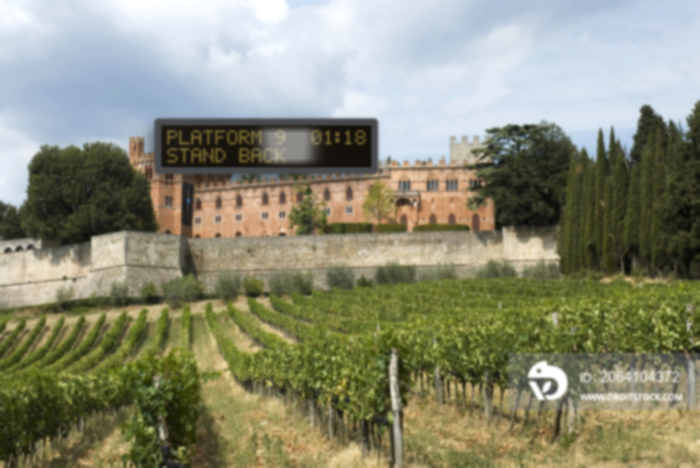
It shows 1:18
